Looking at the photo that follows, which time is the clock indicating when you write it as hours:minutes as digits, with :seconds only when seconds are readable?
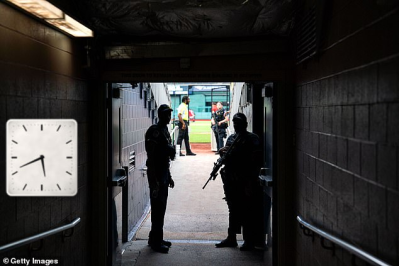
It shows 5:41
